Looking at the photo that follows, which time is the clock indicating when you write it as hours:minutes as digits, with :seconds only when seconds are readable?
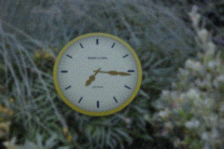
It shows 7:16
